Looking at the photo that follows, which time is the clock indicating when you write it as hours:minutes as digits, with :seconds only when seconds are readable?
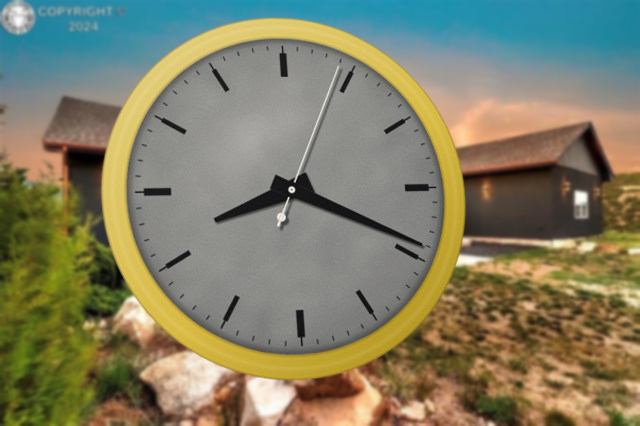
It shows 8:19:04
